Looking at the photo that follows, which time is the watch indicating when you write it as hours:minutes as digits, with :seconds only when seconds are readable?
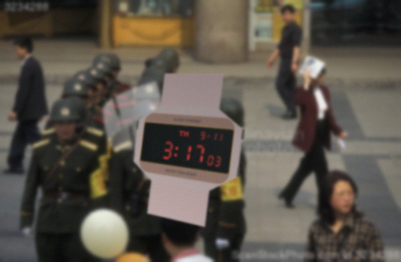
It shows 3:17
